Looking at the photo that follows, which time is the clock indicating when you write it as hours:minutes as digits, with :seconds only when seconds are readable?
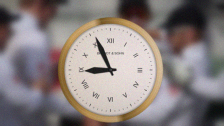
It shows 8:56
